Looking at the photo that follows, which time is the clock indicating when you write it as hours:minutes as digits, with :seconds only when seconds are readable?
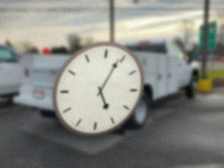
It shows 5:04
